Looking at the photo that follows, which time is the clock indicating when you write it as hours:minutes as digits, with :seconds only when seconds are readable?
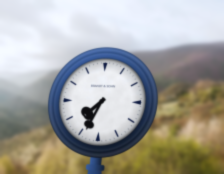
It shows 7:34
